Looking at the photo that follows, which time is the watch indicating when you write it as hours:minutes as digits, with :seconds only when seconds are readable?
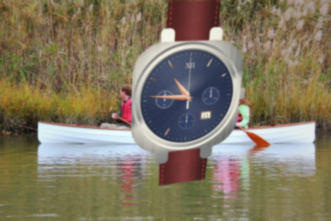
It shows 10:46
